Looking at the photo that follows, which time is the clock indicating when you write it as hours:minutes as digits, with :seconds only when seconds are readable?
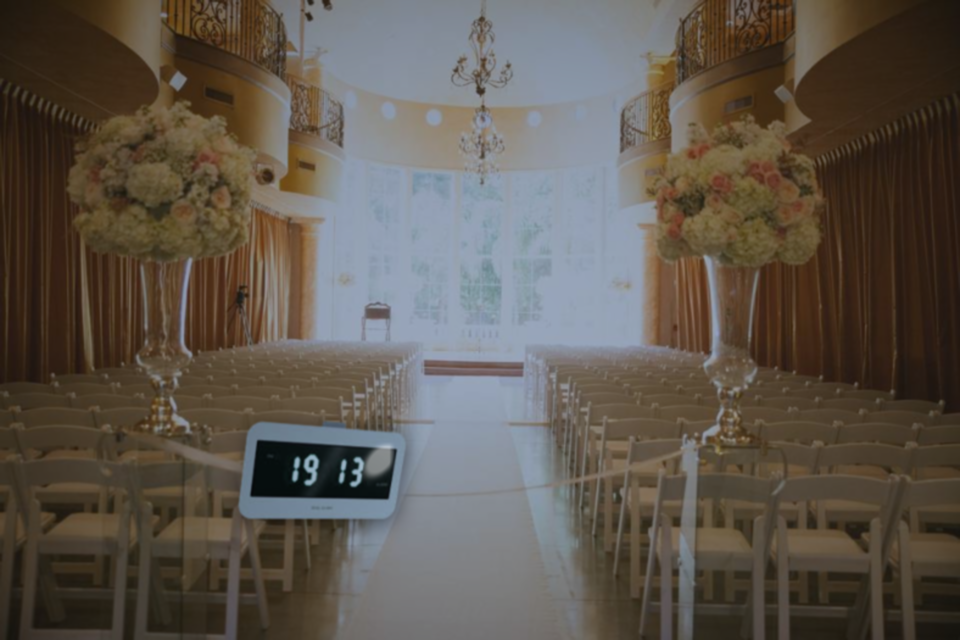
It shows 19:13
